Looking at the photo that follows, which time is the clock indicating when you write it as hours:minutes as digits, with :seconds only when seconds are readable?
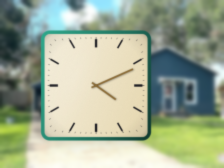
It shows 4:11
